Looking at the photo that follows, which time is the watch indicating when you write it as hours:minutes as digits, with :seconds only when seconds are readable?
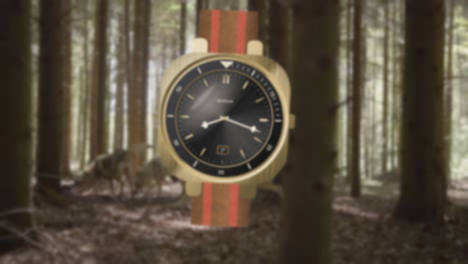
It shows 8:18
